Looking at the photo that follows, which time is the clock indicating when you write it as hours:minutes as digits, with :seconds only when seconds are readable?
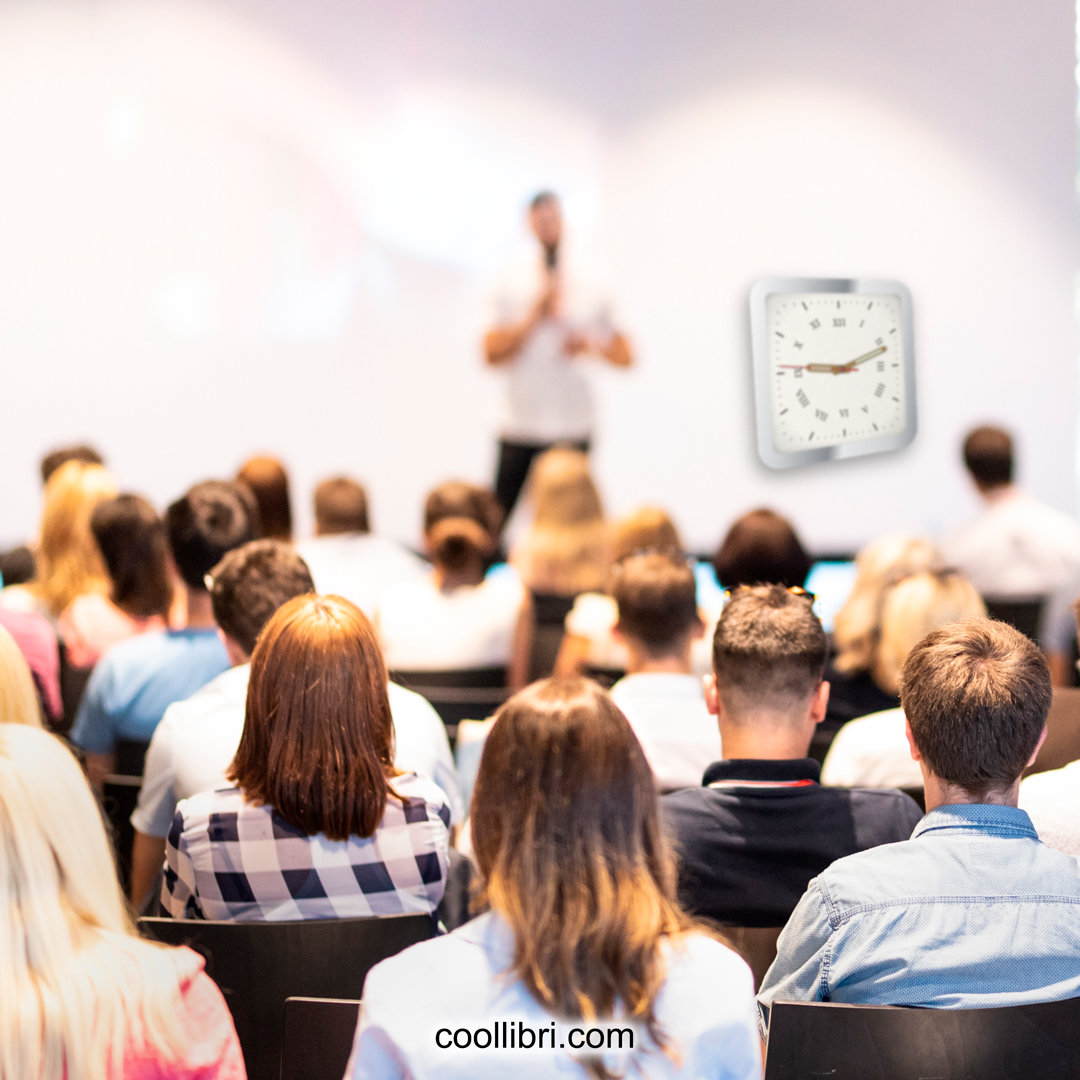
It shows 9:11:46
